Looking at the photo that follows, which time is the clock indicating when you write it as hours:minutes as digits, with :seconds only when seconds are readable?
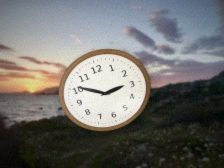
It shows 2:51
